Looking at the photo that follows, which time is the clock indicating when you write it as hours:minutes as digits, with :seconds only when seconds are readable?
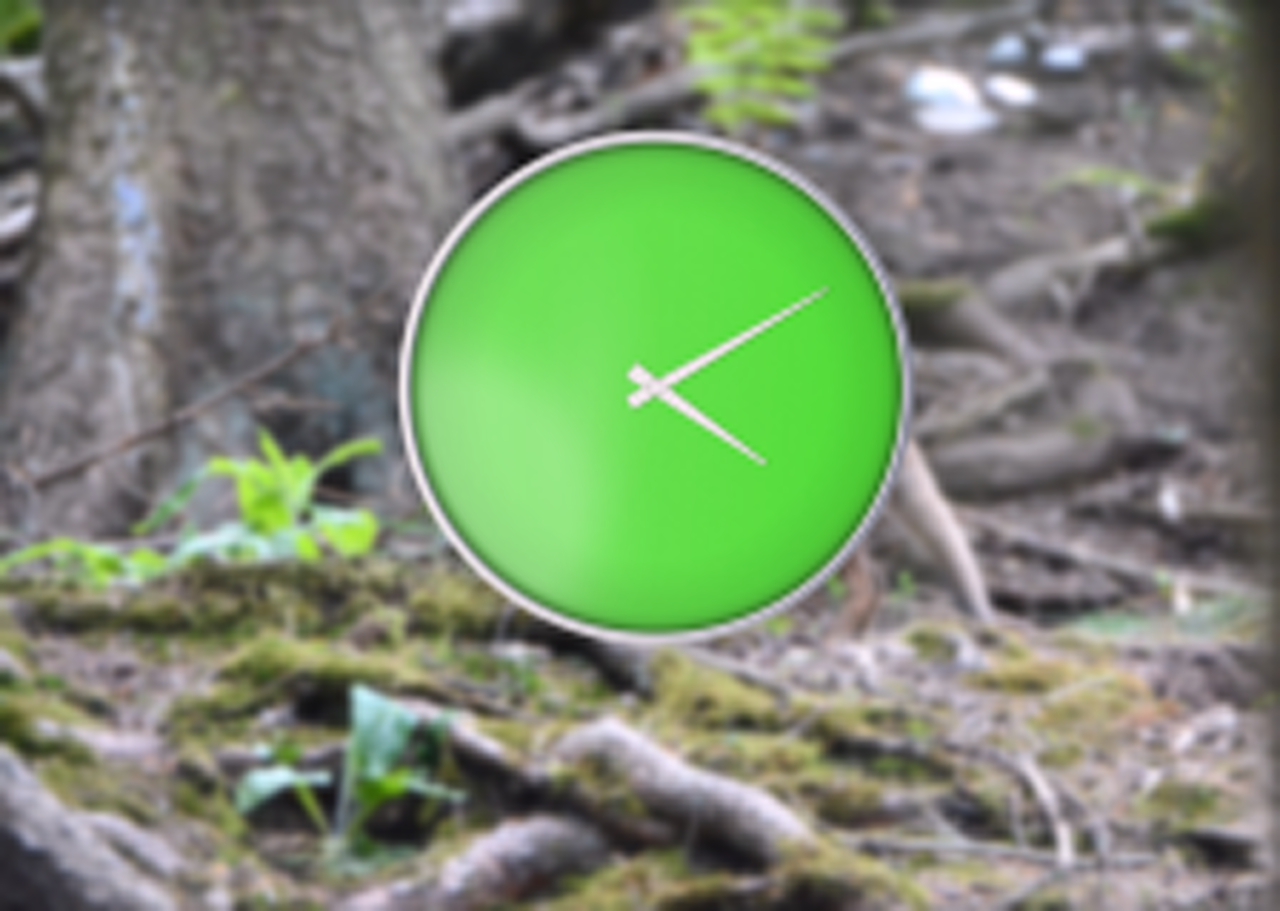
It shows 4:10
